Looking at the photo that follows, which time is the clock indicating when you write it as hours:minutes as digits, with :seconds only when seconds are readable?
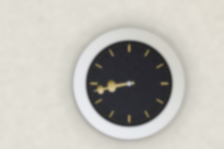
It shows 8:43
